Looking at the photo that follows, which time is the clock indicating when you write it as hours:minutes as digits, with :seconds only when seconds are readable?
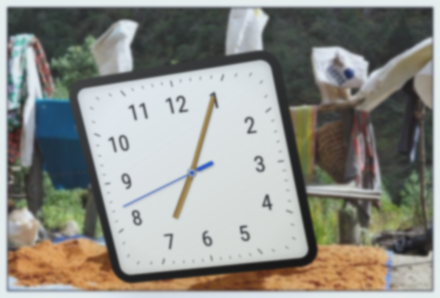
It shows 7:04:42
